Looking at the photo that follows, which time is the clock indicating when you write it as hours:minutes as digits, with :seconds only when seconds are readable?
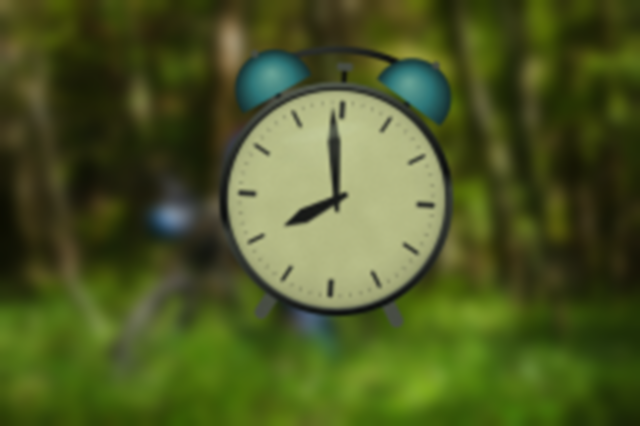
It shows 7:59
